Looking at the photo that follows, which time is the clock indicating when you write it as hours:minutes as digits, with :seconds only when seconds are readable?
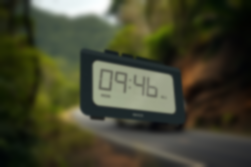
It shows 9:46
